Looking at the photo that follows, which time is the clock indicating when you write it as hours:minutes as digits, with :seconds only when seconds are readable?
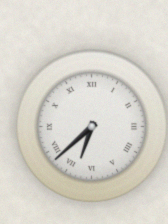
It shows 6:38
